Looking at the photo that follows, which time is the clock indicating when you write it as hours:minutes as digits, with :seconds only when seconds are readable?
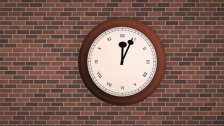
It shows 12:04
